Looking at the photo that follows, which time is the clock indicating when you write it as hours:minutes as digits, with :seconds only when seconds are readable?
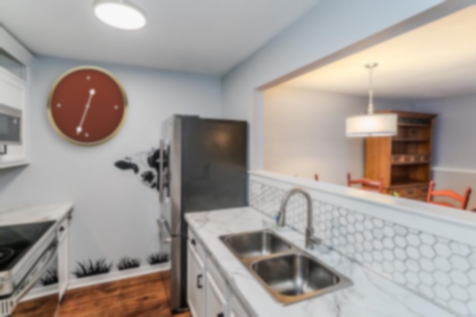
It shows 12:33
